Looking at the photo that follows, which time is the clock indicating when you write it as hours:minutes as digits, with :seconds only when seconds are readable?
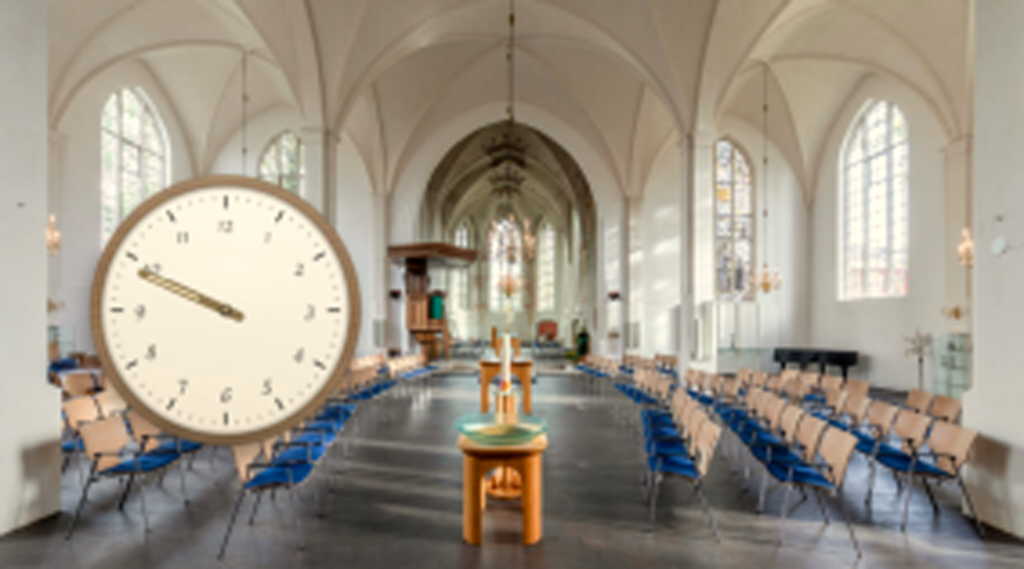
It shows 9:49
